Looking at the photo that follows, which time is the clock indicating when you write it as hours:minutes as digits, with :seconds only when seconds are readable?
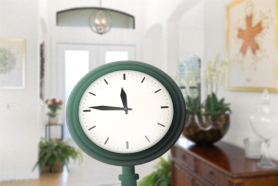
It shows 11:46
